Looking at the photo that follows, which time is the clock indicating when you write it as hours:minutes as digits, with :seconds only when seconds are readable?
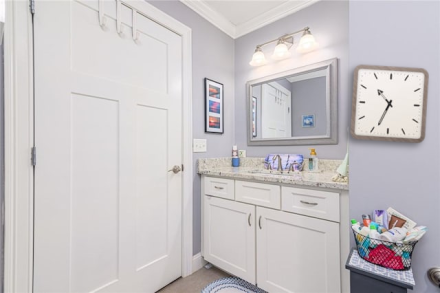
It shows 10:34
